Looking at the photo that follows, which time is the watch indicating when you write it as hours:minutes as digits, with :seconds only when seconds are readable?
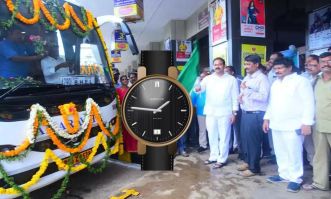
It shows 1:46
